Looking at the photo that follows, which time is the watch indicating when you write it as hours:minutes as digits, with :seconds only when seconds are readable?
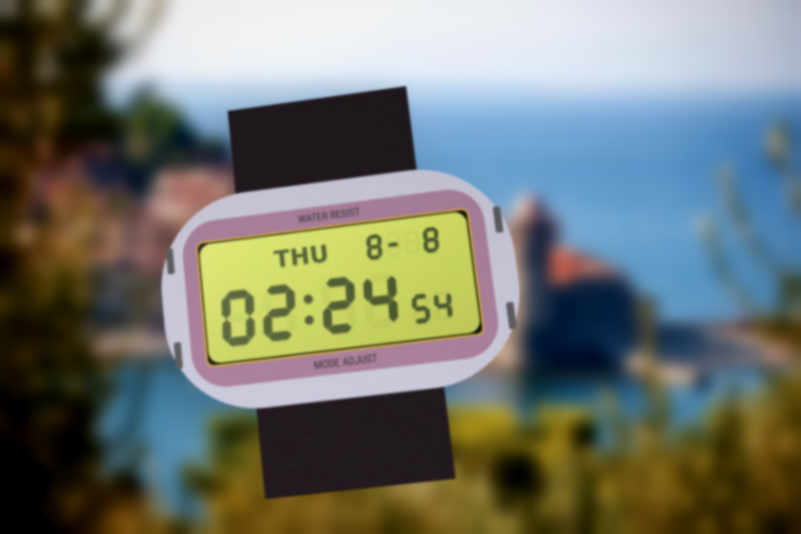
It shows 2:24:54
